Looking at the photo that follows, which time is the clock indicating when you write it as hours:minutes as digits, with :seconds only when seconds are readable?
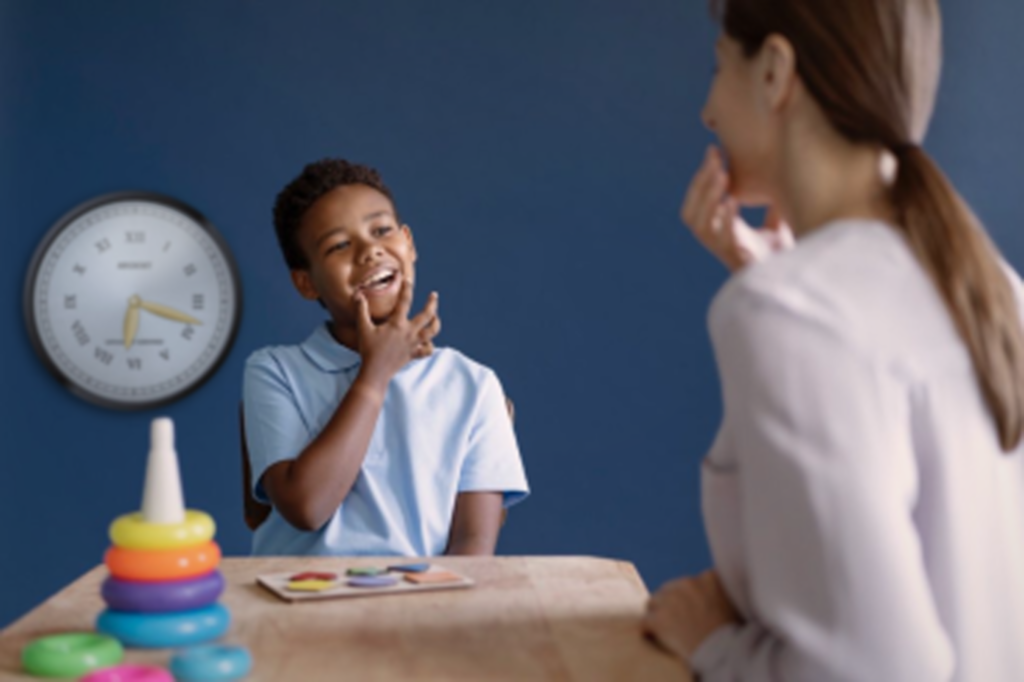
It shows 6:18
